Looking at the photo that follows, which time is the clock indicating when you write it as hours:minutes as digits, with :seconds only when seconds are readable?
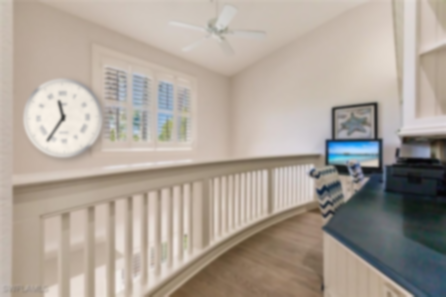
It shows 11:36
